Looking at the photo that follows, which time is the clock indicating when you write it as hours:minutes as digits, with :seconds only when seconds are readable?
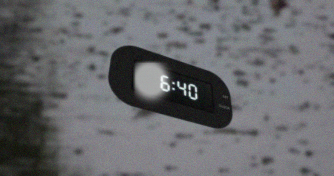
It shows 6:40
